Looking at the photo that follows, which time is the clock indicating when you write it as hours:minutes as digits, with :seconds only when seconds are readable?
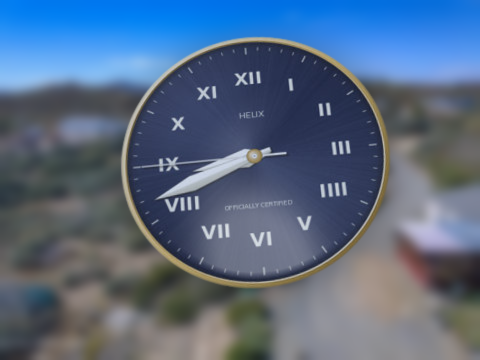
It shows 8:41:45
